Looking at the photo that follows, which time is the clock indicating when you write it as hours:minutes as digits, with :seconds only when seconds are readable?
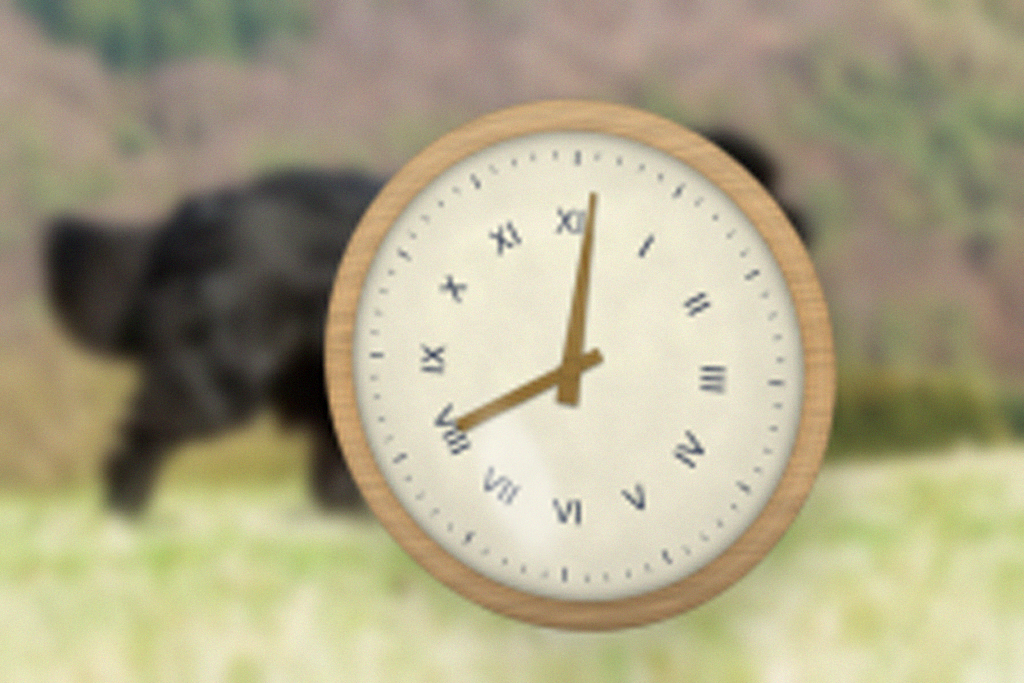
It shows 8:01
